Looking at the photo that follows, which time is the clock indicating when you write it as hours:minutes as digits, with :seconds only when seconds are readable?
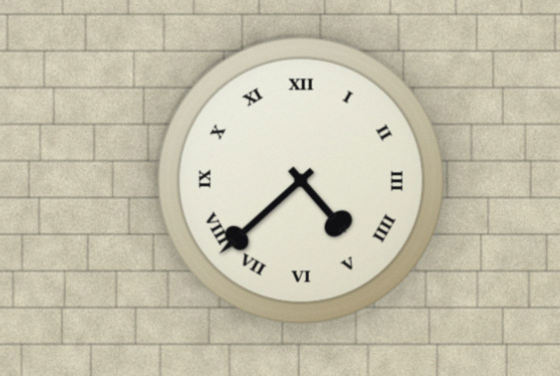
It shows 4:38
